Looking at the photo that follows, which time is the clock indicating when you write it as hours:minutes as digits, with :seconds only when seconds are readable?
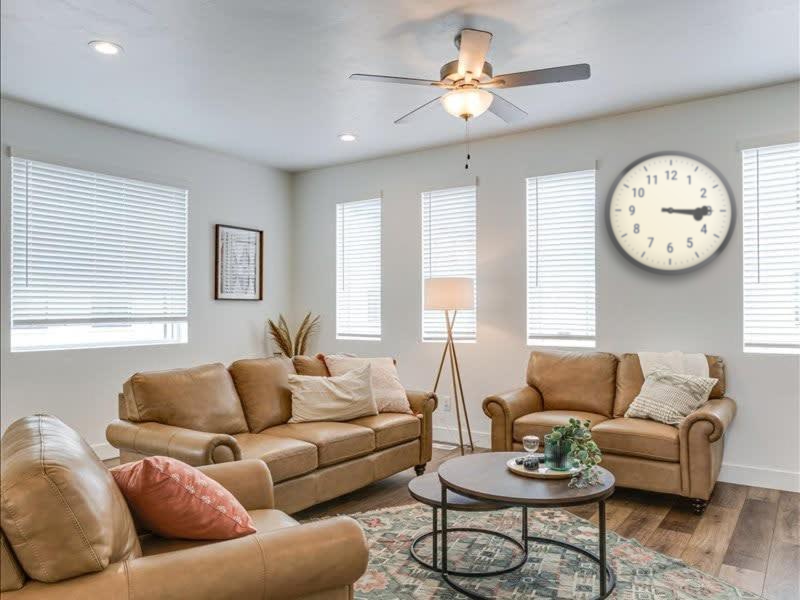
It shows 3:15
